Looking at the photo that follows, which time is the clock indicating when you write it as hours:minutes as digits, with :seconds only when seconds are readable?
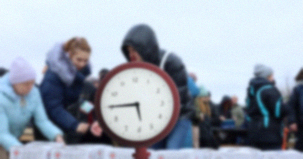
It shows 5:45
